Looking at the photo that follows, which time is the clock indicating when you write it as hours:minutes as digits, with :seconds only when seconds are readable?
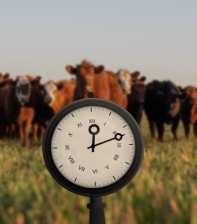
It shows 12:12
